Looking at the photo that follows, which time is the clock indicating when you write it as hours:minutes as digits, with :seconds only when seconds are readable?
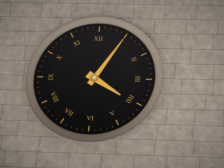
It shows 4:05
